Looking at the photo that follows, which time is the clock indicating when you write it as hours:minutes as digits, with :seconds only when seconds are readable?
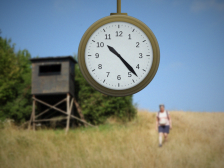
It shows 10:23
